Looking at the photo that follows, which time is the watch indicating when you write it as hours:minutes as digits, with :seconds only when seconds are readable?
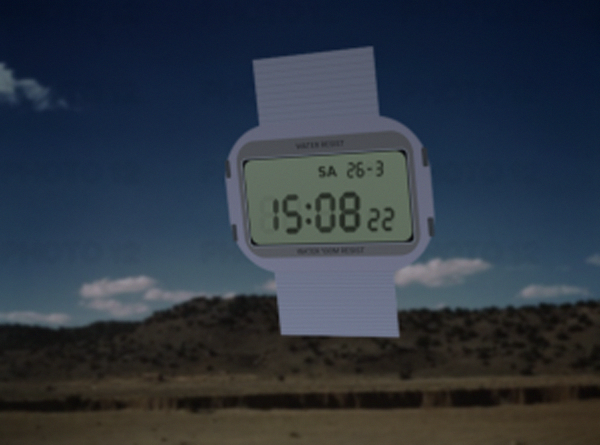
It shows 15:08:22
